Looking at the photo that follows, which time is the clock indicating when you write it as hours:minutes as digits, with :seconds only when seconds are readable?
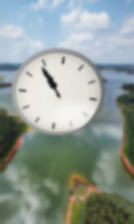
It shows 10:54
